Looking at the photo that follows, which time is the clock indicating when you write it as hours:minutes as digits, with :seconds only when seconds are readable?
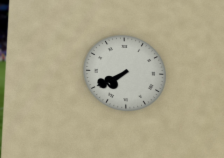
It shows 7:40
